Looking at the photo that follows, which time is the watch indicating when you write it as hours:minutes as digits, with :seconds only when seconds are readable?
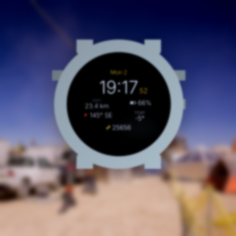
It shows 19:17
